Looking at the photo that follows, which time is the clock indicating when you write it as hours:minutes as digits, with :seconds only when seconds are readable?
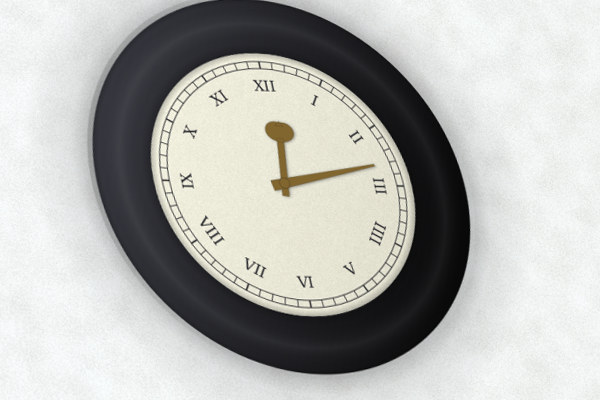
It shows 12:13
